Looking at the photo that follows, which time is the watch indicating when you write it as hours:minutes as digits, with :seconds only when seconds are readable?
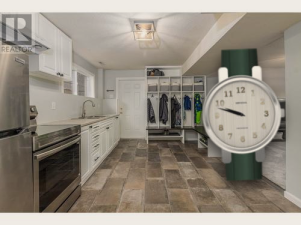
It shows 9:48
